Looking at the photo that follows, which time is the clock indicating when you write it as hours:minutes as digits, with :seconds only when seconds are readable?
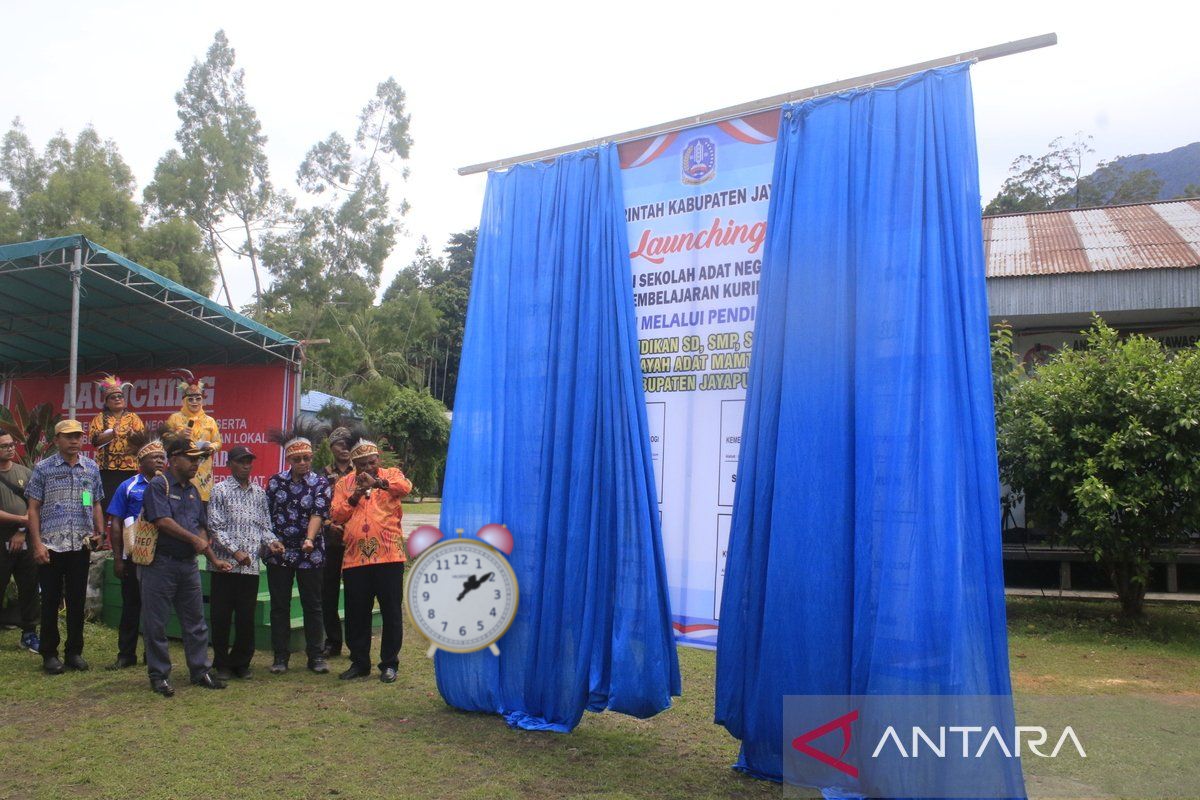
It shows 1:09
